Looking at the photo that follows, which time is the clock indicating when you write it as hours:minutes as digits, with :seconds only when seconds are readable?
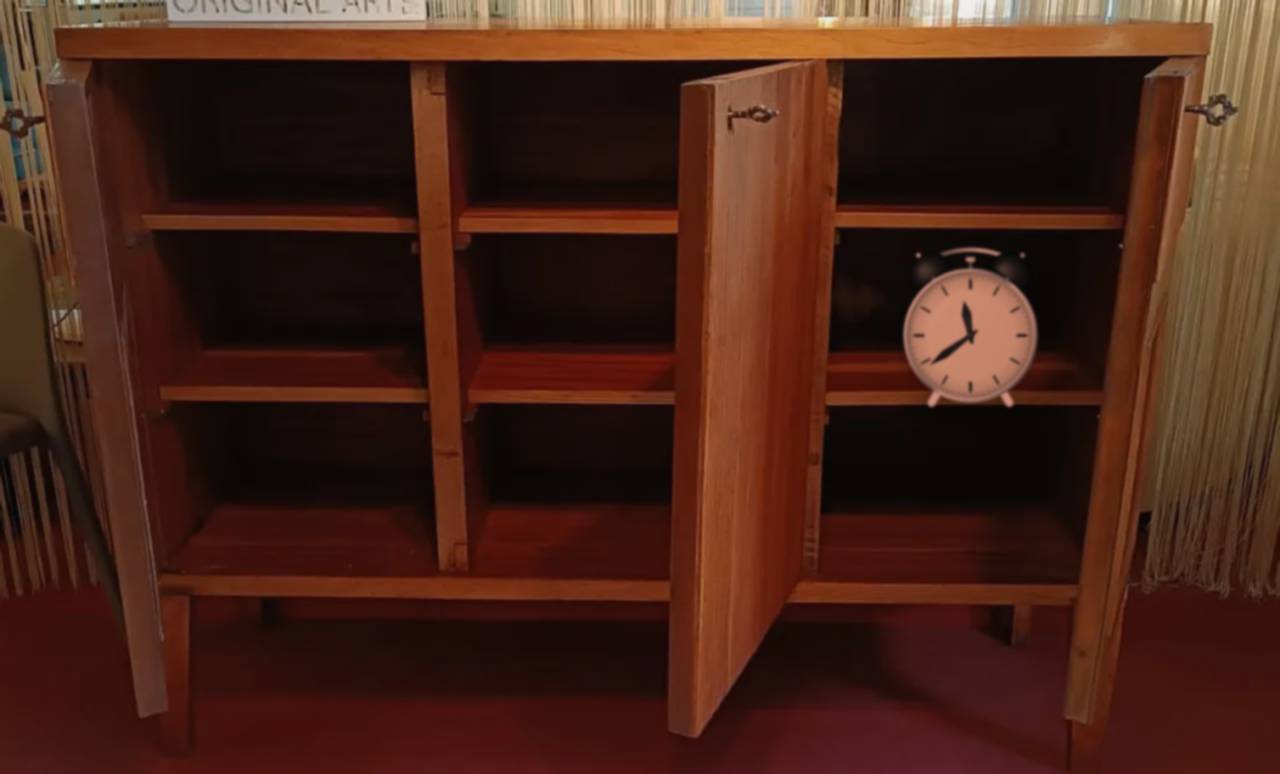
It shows 11:39
